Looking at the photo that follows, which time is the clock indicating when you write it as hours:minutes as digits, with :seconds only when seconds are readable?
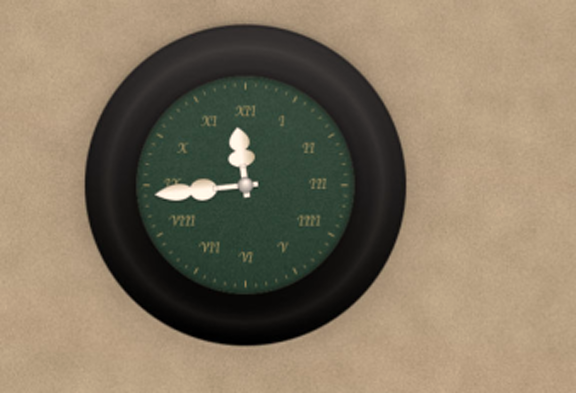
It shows 11:44
